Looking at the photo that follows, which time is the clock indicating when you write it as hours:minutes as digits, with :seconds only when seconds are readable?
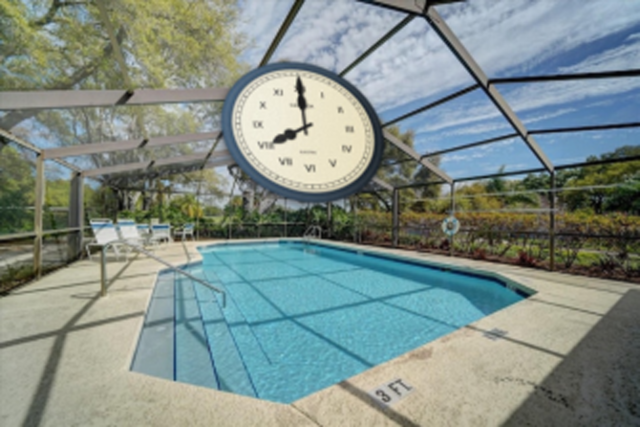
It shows 8:00
